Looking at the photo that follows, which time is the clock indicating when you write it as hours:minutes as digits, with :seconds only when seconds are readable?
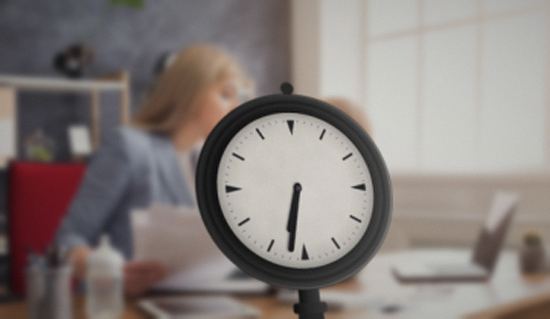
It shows 6:32
